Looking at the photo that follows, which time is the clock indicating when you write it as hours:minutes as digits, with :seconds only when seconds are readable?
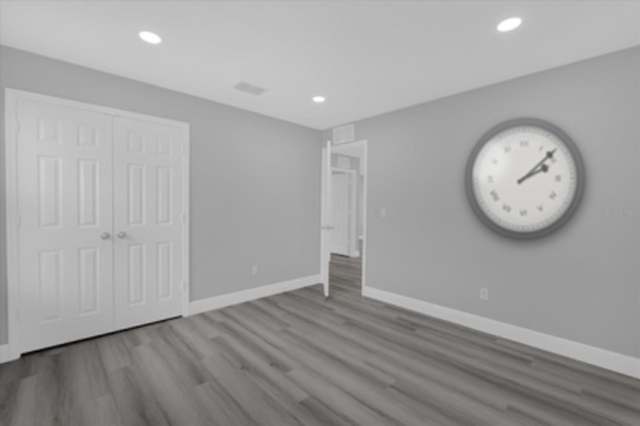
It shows 2:08
